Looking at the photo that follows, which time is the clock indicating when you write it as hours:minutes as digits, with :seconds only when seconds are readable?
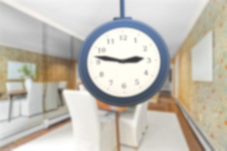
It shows 2:47
